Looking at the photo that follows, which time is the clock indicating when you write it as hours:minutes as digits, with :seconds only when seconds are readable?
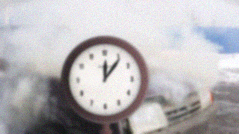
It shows 12:06
